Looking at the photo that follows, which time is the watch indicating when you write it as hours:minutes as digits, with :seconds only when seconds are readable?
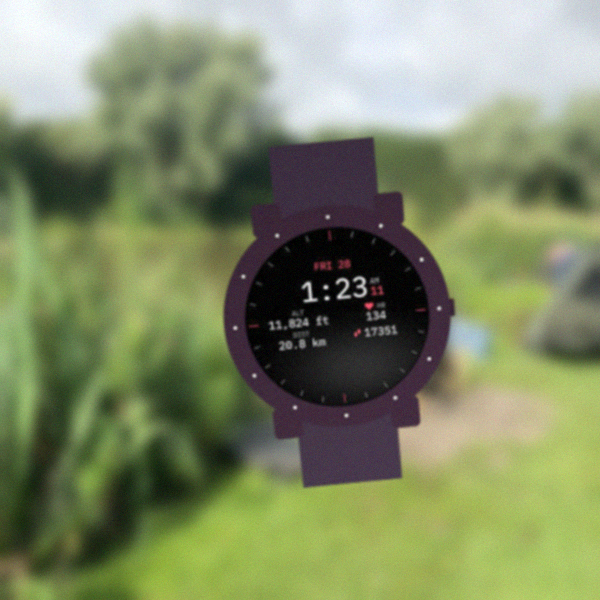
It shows 1:23
